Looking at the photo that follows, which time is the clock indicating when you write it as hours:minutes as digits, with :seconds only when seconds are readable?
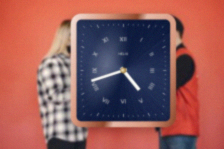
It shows 4:42
